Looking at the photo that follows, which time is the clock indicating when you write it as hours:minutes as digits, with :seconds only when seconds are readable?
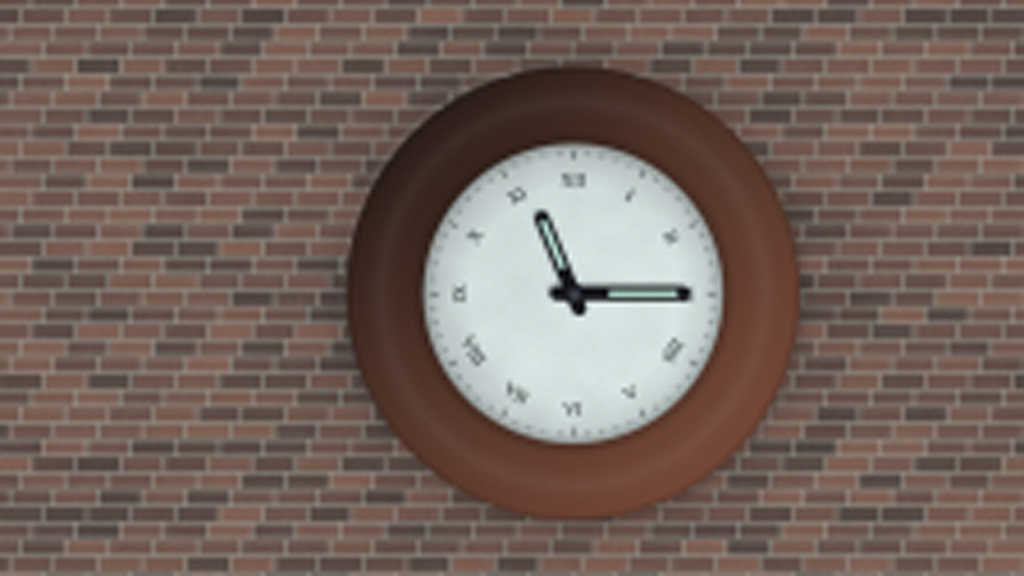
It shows 11:15
